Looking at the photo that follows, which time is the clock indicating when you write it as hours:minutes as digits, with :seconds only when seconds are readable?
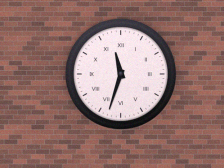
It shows 11:33
